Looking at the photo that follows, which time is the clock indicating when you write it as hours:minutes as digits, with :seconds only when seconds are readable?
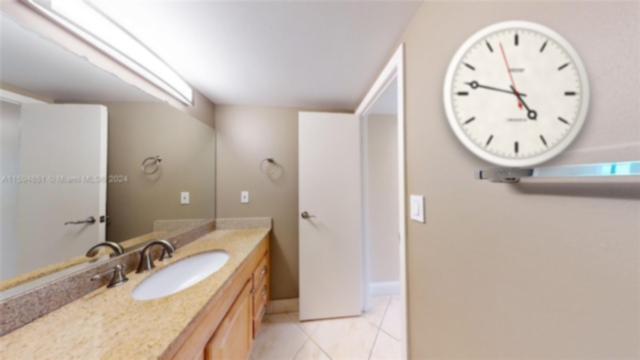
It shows 4:46:57
